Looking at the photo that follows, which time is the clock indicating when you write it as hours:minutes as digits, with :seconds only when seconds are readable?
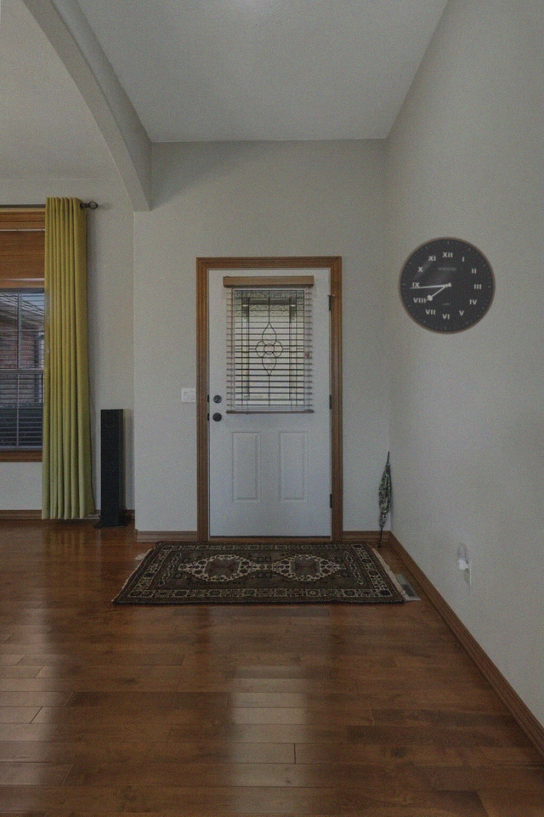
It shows 7:44
